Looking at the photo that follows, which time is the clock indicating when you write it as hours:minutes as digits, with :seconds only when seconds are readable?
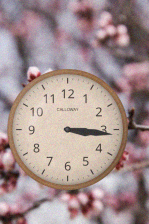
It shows 3:16
